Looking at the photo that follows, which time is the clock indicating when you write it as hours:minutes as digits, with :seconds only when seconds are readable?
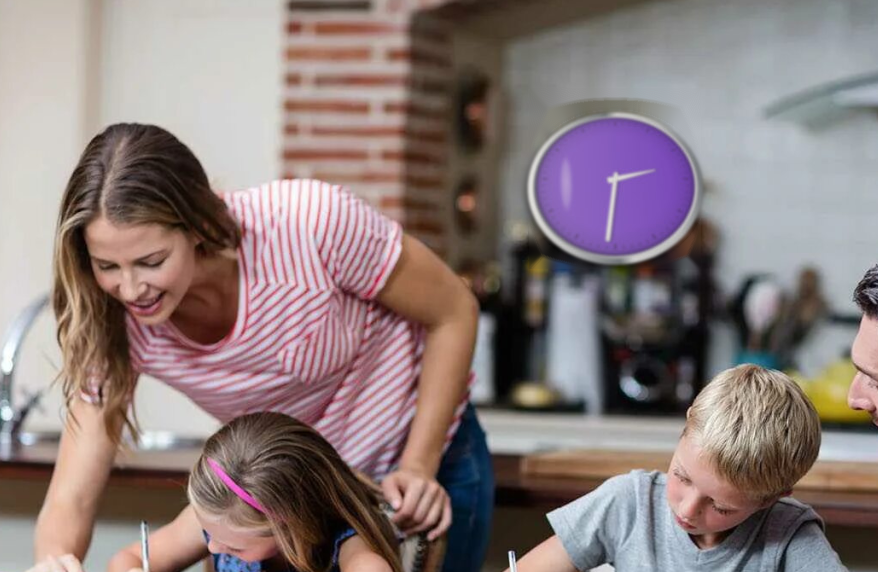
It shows 2:31
